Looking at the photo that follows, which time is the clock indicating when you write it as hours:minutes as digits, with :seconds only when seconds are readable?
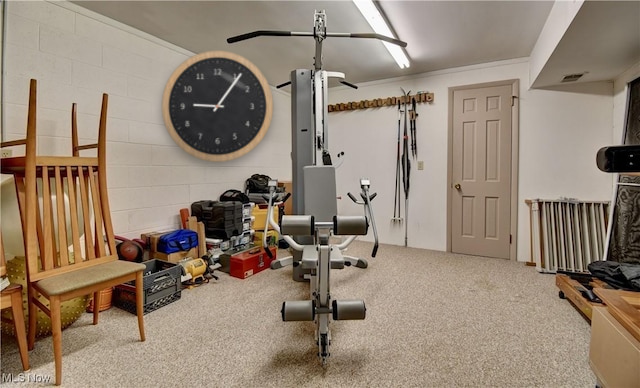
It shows 9:06
